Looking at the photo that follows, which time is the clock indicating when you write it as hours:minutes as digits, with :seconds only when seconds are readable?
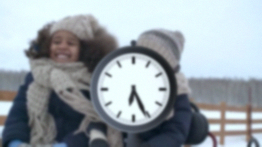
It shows 6:26
